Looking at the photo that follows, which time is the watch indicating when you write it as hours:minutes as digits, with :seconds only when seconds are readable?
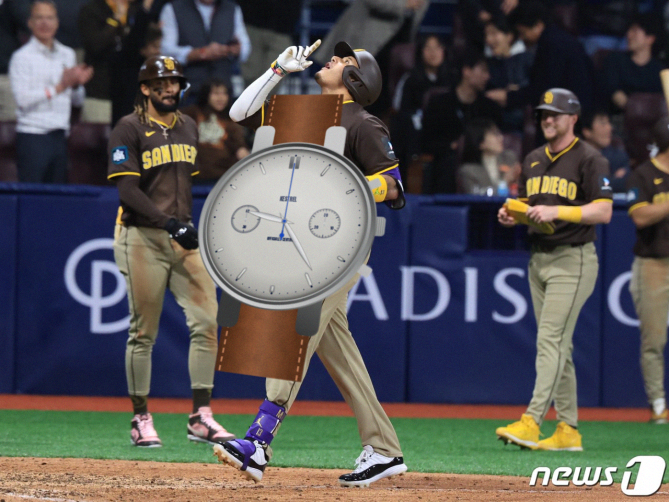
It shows 9:24
